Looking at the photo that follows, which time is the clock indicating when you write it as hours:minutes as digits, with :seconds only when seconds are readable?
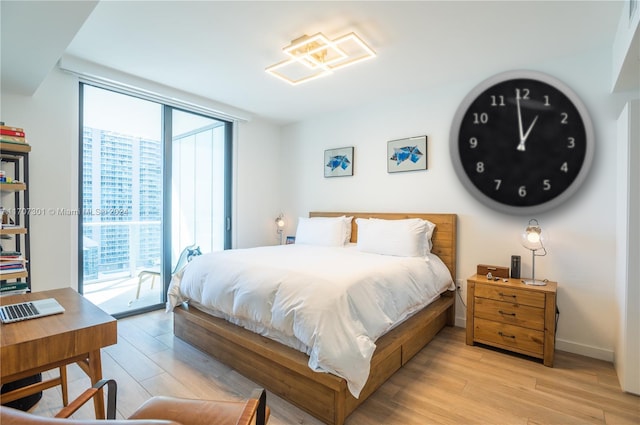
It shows 12:59
